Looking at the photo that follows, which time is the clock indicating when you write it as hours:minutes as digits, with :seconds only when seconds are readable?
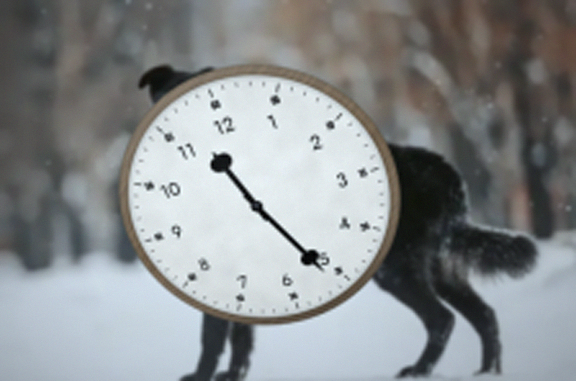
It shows 11:26
